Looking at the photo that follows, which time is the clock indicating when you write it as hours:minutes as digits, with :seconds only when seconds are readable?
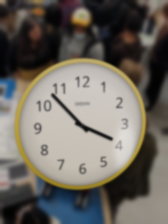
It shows 3:53
